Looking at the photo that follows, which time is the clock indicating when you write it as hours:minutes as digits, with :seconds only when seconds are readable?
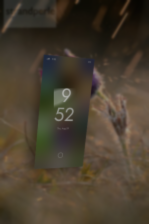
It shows 9:52
